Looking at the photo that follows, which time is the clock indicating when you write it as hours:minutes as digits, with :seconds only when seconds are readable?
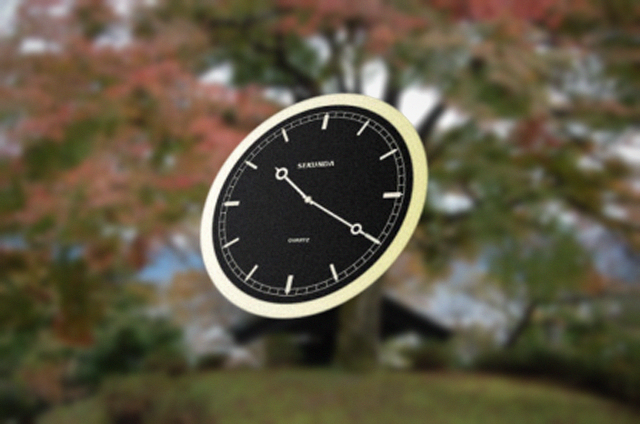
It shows 10:20
